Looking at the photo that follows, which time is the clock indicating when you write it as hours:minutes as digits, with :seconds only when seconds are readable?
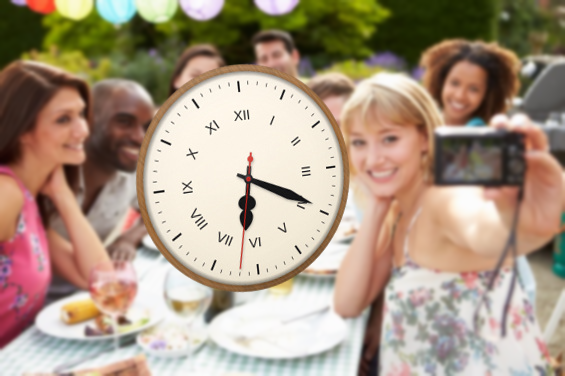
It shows 6:19:32
